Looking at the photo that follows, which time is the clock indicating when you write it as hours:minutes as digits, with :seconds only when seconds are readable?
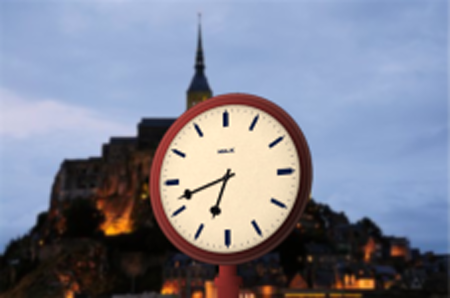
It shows 6:42
